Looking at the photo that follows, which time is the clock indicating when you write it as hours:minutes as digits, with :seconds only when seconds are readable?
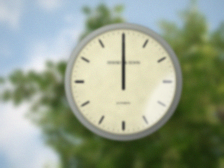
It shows 12:00
